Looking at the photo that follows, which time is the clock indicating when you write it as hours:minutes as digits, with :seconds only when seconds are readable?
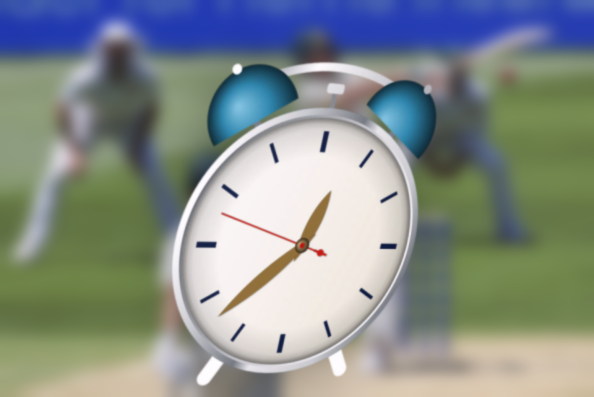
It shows 12:37:48
